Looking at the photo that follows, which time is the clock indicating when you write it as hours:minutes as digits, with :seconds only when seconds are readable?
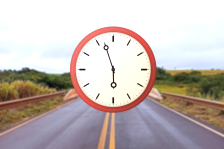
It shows 5:57
